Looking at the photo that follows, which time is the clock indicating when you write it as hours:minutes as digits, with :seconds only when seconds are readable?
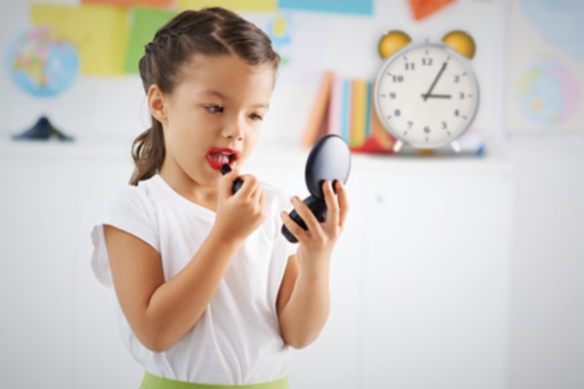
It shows 3:05
